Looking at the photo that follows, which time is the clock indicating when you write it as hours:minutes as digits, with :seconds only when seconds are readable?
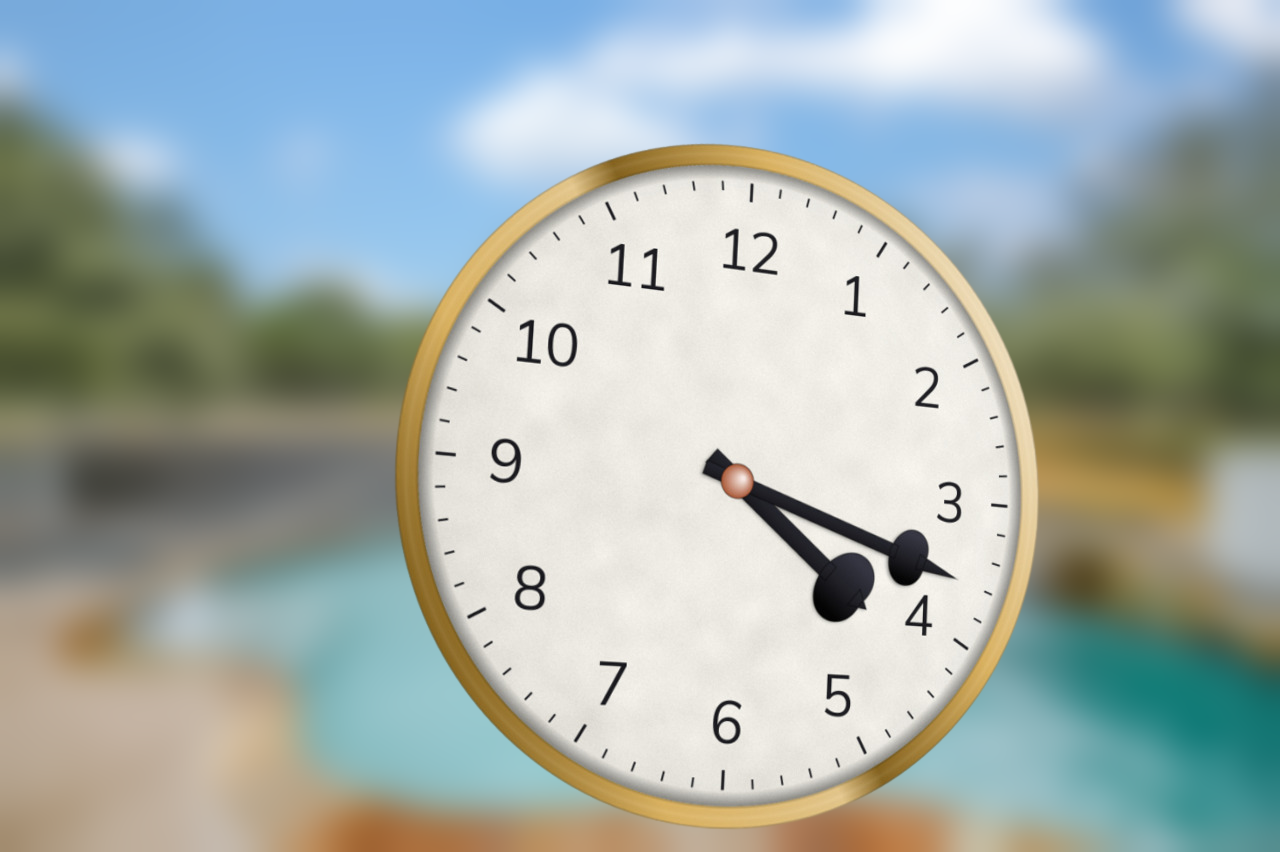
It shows 4:18
